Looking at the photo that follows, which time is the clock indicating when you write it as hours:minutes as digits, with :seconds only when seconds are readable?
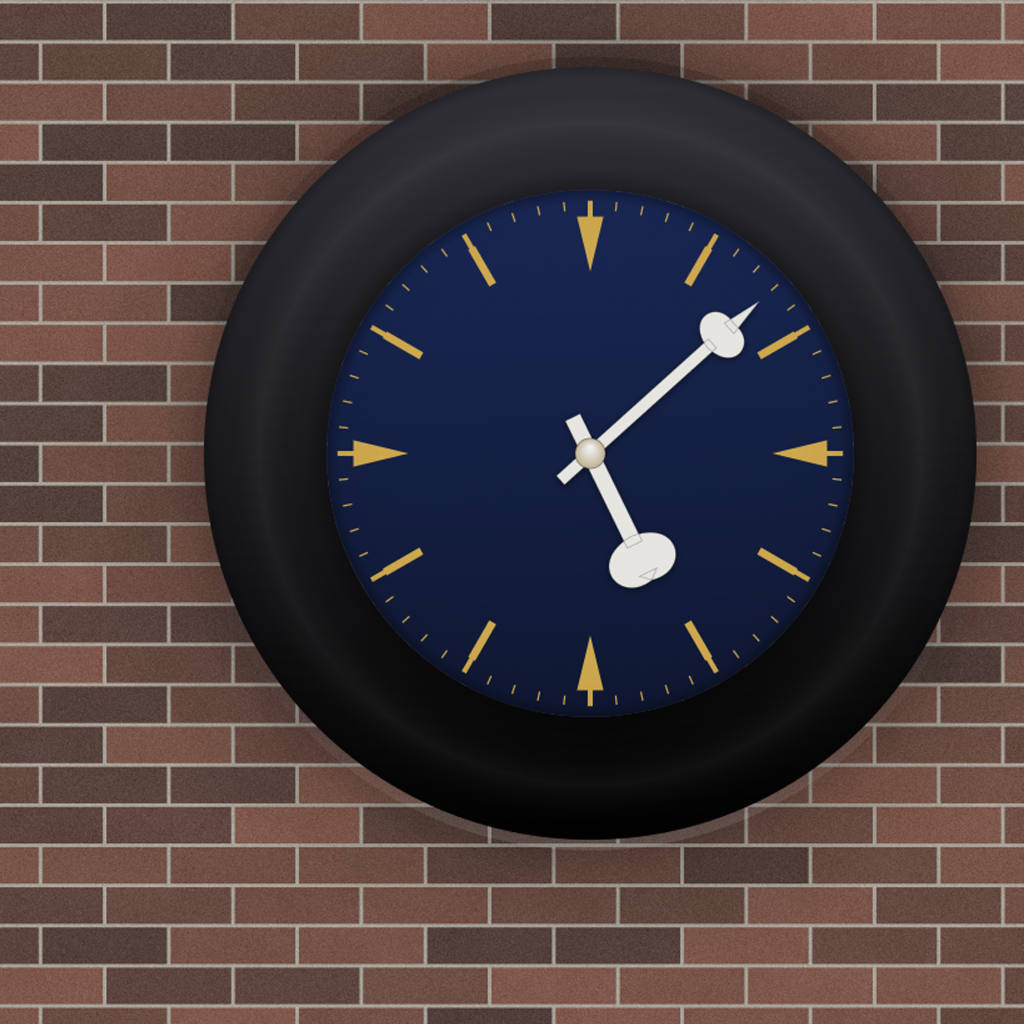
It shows 5:08
